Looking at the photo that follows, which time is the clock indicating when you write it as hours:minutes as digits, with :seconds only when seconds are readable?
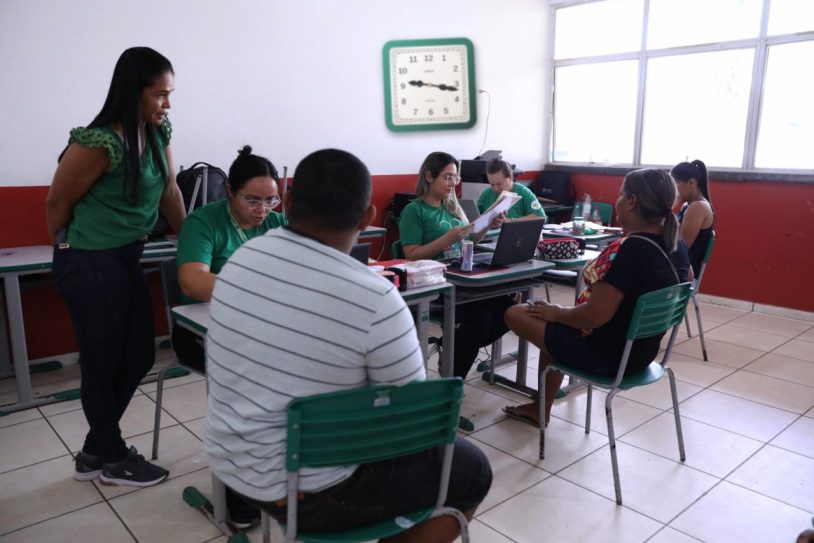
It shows 9:17
